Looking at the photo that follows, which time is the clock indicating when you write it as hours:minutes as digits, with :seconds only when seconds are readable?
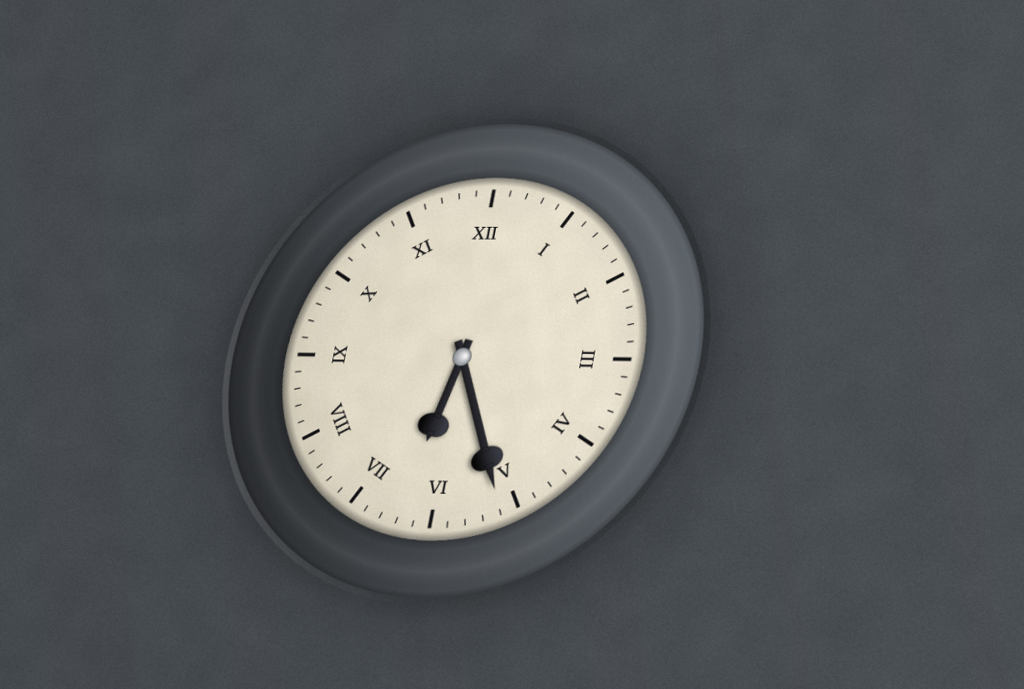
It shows 6:26
